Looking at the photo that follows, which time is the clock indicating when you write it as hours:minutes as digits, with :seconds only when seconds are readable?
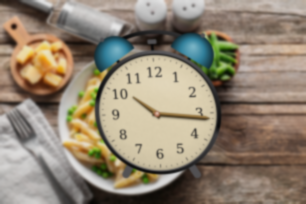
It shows 10:16
